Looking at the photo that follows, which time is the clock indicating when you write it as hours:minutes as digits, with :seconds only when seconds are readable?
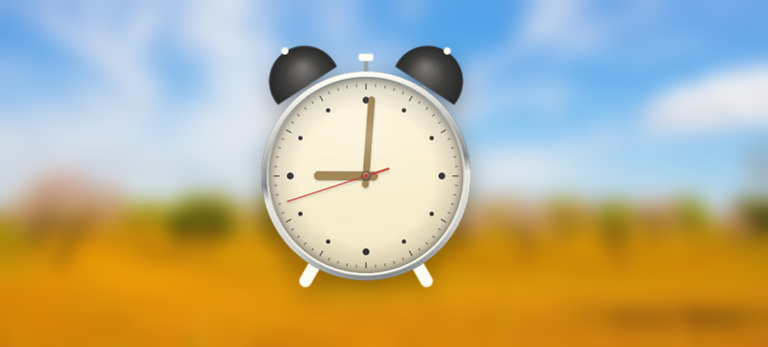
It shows 9:00:42
